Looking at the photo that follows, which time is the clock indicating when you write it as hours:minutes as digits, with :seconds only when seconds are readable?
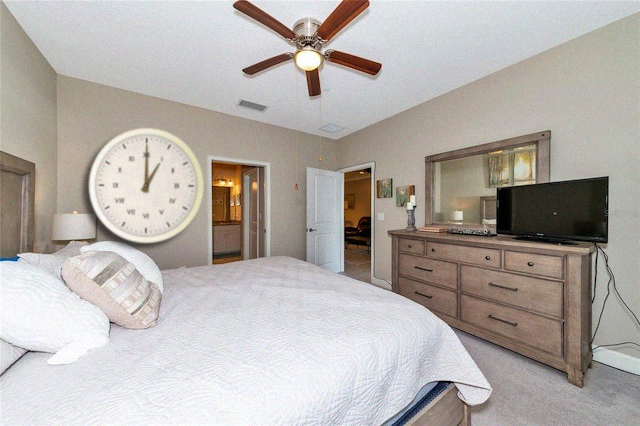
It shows 1:00
